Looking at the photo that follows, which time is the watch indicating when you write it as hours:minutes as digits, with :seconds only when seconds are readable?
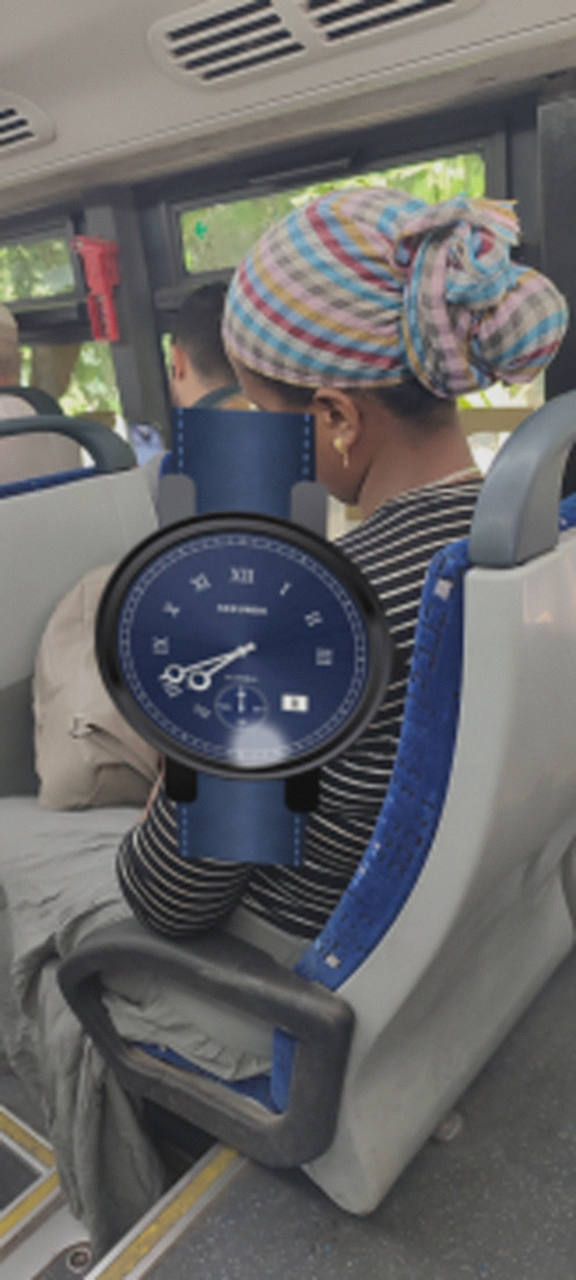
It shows 7:41
